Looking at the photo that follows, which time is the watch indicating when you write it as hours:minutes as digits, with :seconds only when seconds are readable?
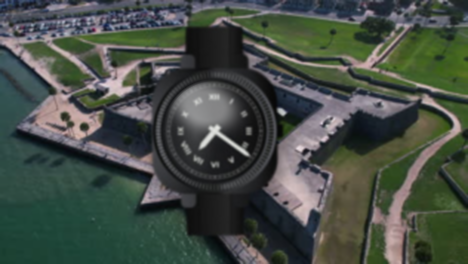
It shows 7:21
